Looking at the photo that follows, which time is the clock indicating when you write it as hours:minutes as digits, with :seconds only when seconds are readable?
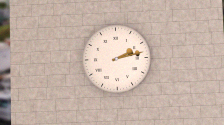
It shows 2:13
